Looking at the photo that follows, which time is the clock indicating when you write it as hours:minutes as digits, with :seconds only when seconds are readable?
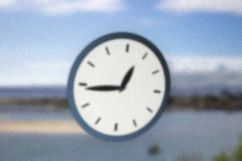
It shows 12:44
